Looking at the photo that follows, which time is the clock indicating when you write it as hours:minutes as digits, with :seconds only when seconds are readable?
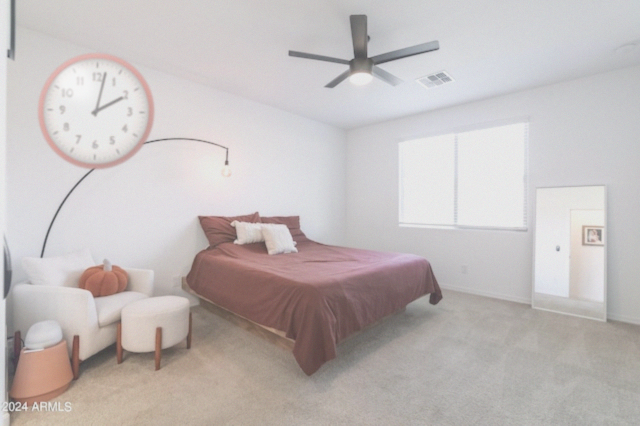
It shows 2:02
